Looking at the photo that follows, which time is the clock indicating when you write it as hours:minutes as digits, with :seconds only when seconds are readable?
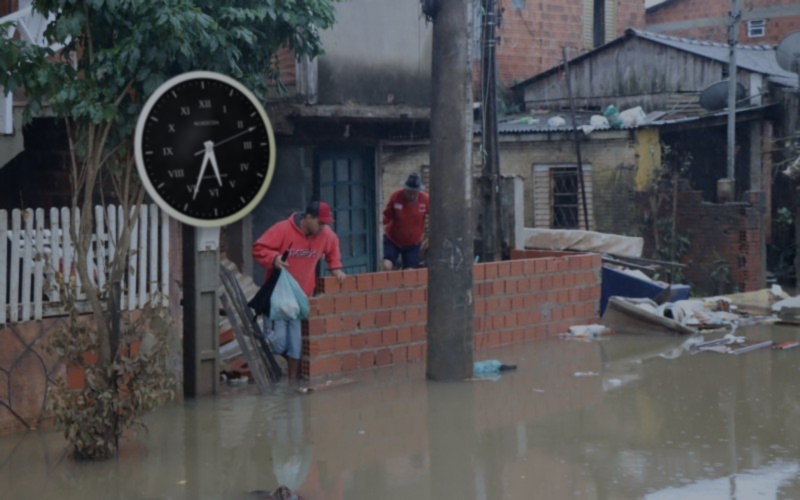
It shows 5:34:12
